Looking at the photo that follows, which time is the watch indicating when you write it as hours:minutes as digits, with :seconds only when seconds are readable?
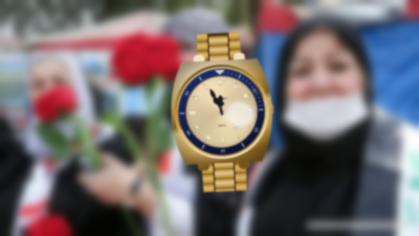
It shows 11:56
